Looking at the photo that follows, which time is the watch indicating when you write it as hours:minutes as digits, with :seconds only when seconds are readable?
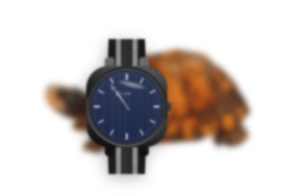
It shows 10:54
